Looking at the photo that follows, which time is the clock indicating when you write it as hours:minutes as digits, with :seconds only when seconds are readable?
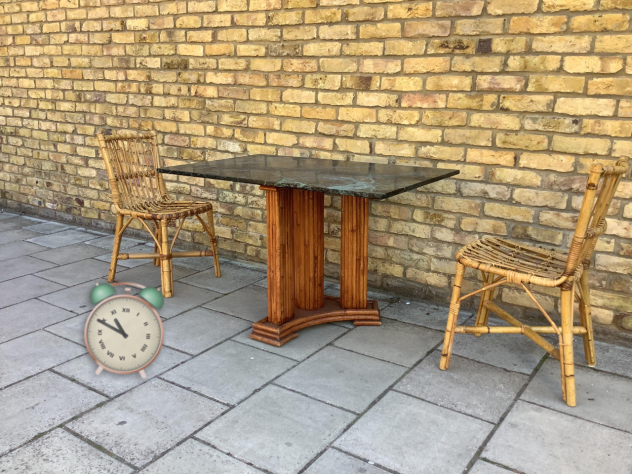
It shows 10:49
